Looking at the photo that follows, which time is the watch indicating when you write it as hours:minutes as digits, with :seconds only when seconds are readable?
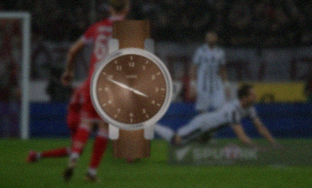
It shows 3:49
